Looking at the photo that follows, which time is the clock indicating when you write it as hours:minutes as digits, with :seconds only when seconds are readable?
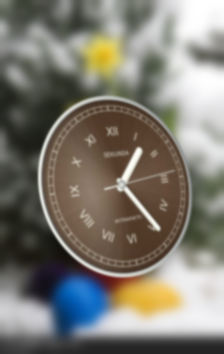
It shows 1:24:14
